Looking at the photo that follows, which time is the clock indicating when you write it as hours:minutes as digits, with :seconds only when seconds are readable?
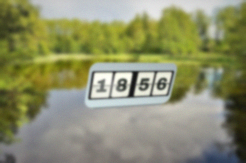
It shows 18:56
